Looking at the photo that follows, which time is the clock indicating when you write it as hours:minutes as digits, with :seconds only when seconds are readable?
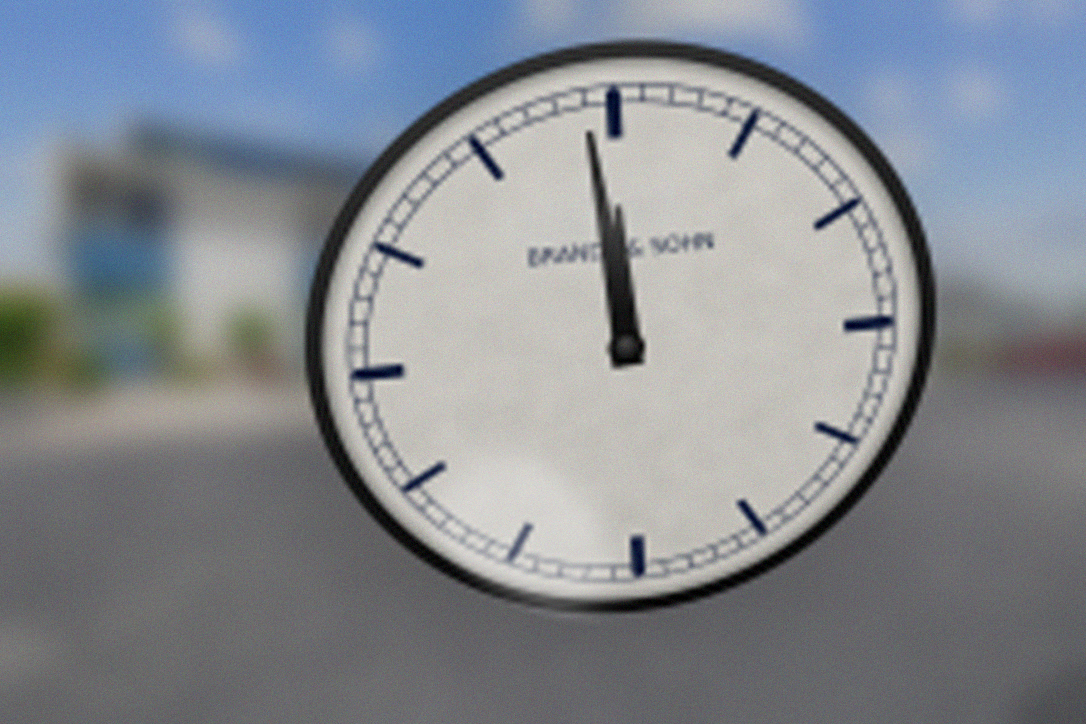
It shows 11:59
